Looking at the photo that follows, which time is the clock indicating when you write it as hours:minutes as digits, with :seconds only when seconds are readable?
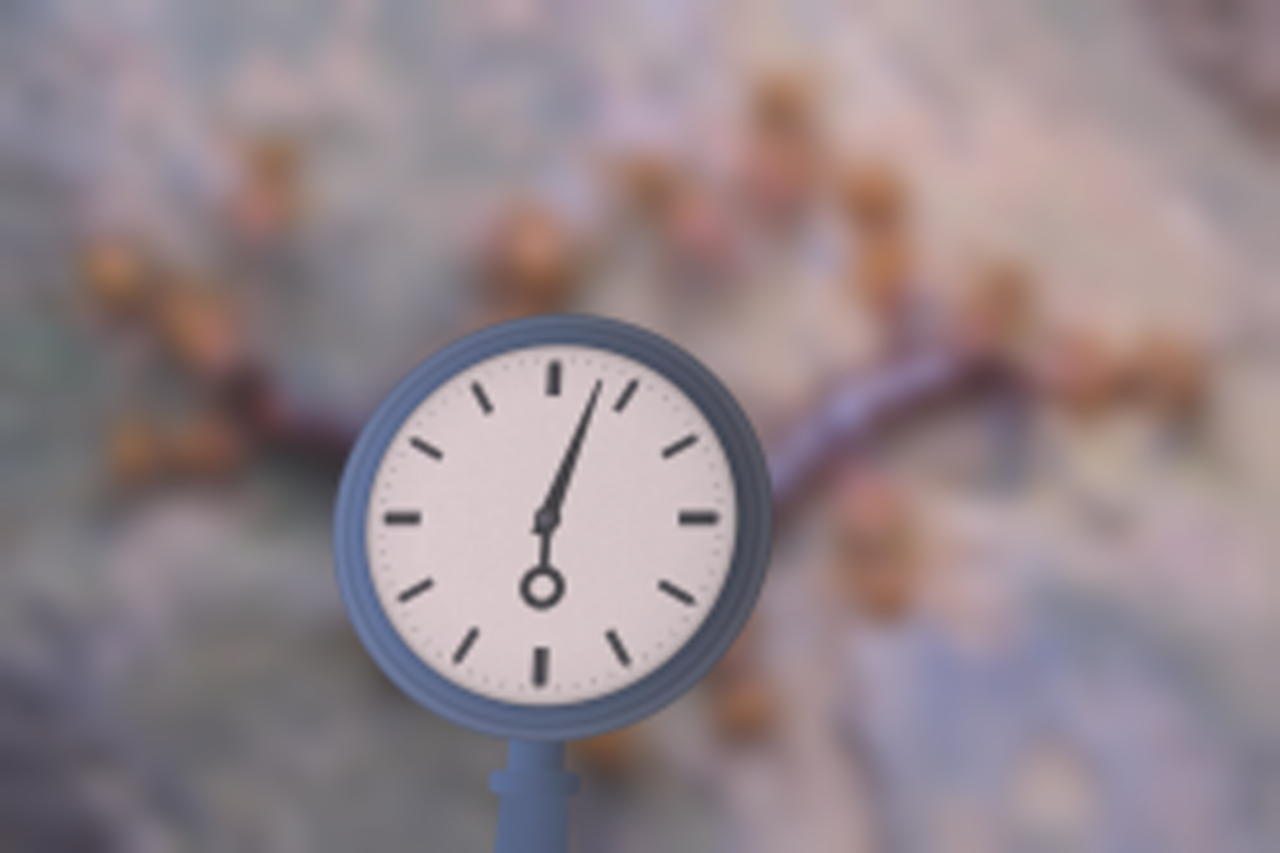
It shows 6:03
